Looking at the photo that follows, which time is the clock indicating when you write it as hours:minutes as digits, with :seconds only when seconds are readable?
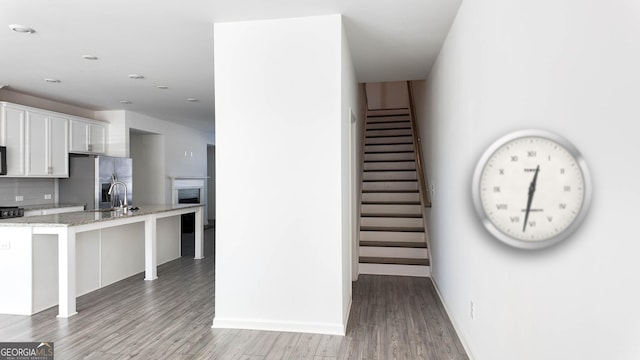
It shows 12:32
